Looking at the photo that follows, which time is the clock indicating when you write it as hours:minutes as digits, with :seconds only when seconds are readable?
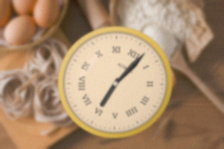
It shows 6:02
